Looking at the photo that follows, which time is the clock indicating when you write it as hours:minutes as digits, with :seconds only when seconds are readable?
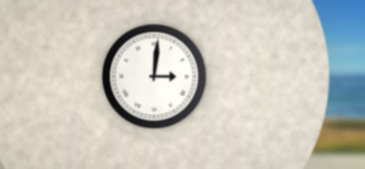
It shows 3:01
